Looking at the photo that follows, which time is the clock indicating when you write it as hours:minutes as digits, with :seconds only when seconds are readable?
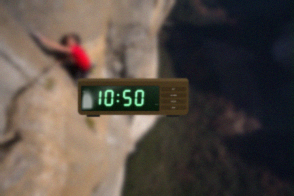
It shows 10:50
